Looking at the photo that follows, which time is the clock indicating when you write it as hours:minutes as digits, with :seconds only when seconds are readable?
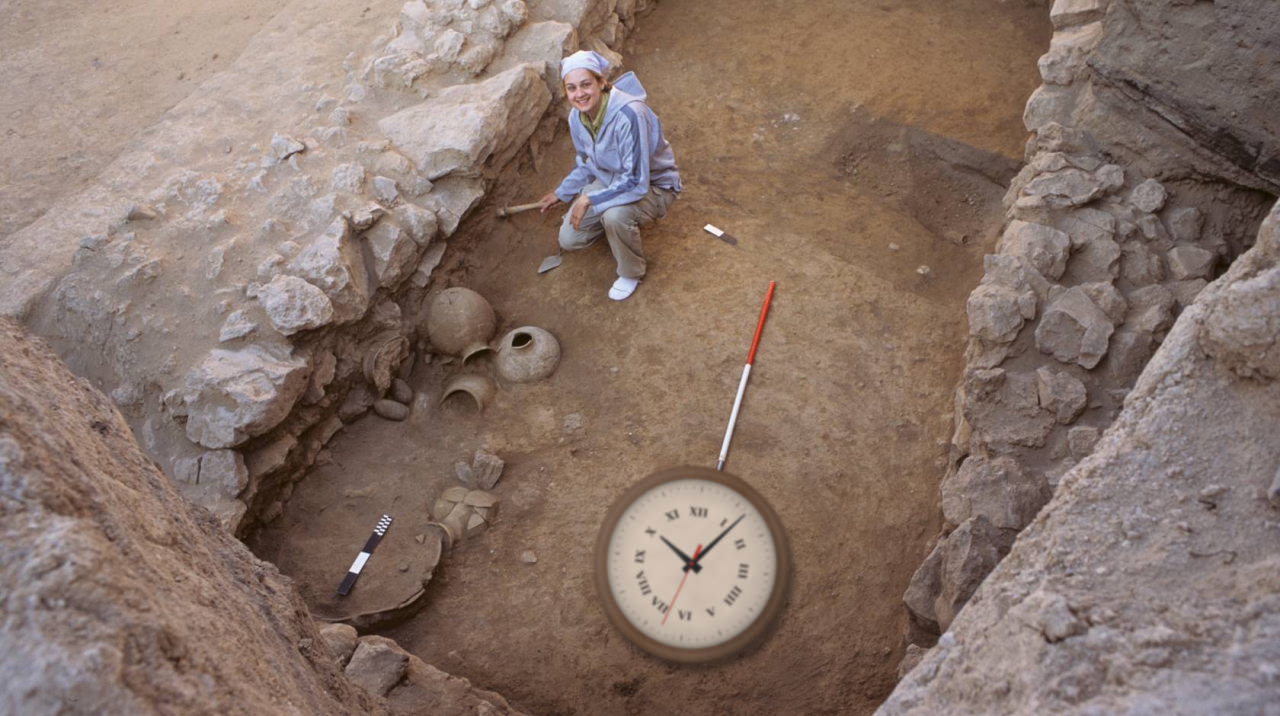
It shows 10:06:33
